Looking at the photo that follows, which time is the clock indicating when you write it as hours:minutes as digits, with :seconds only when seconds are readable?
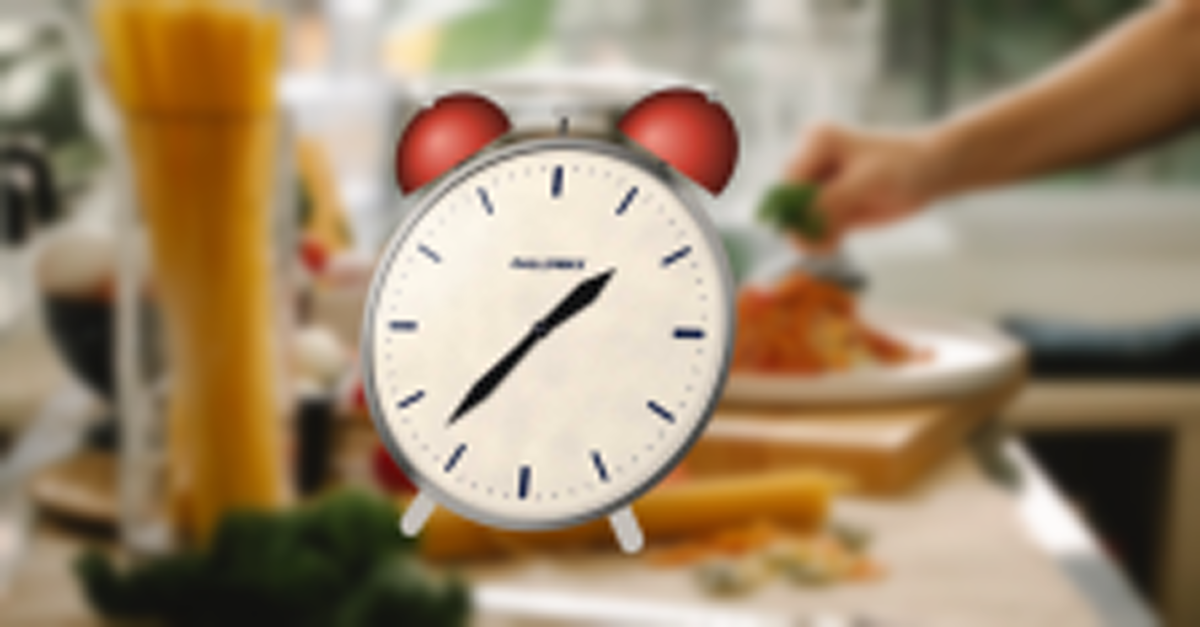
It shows 1:37
